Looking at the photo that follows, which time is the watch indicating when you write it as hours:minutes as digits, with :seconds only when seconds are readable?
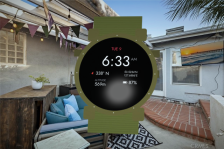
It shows 6:33
